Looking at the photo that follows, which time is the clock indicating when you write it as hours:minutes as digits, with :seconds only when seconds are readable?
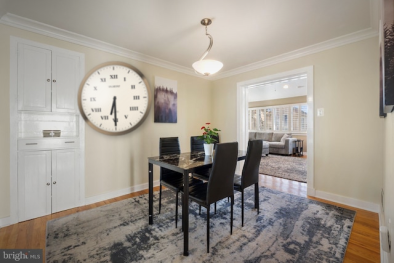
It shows 6:30
